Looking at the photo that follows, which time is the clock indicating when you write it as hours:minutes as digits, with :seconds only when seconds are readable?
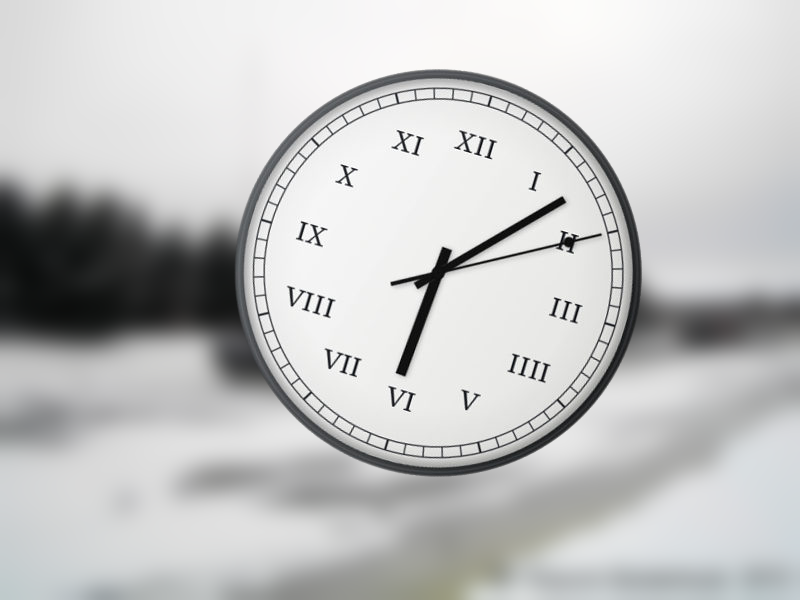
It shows 6:07:10
